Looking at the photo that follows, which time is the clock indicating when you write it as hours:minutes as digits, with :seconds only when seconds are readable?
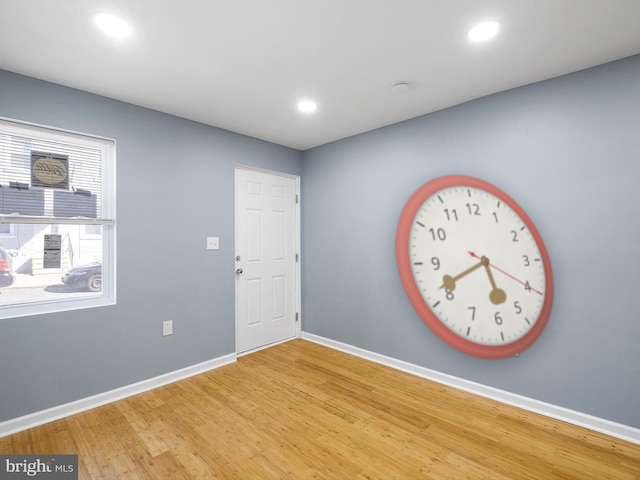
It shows 5:41:20
